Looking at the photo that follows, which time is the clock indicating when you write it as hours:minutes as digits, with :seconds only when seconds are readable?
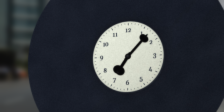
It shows 7:07
